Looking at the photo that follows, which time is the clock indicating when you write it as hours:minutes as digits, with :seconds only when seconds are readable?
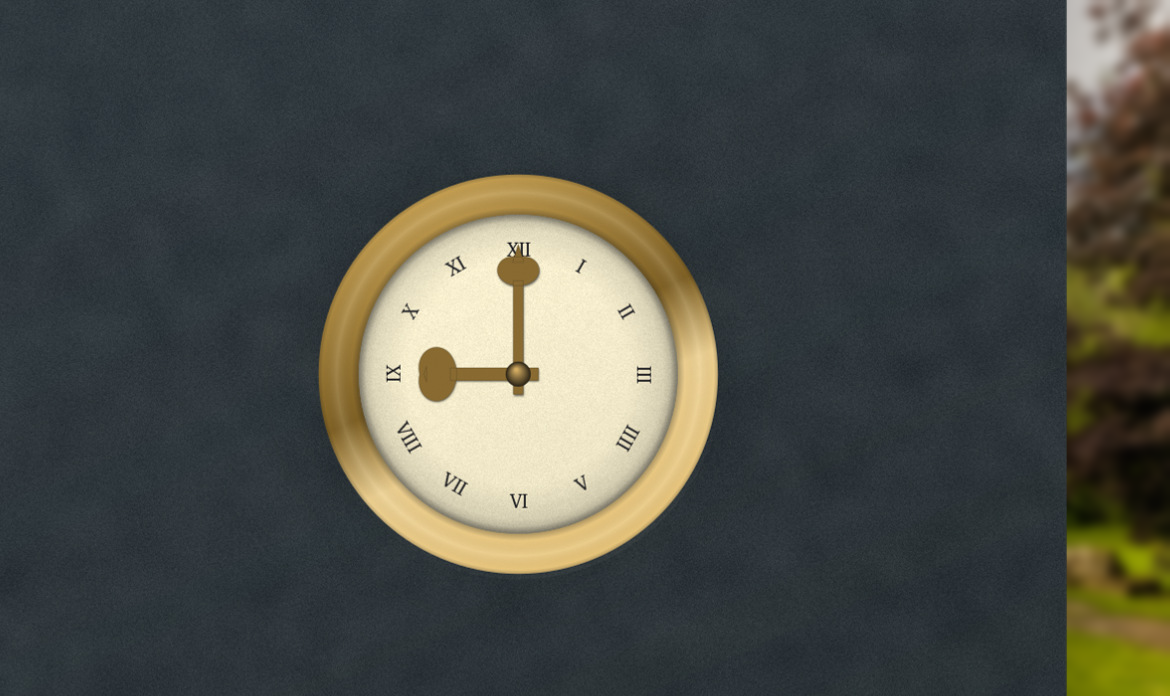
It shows 9:00
